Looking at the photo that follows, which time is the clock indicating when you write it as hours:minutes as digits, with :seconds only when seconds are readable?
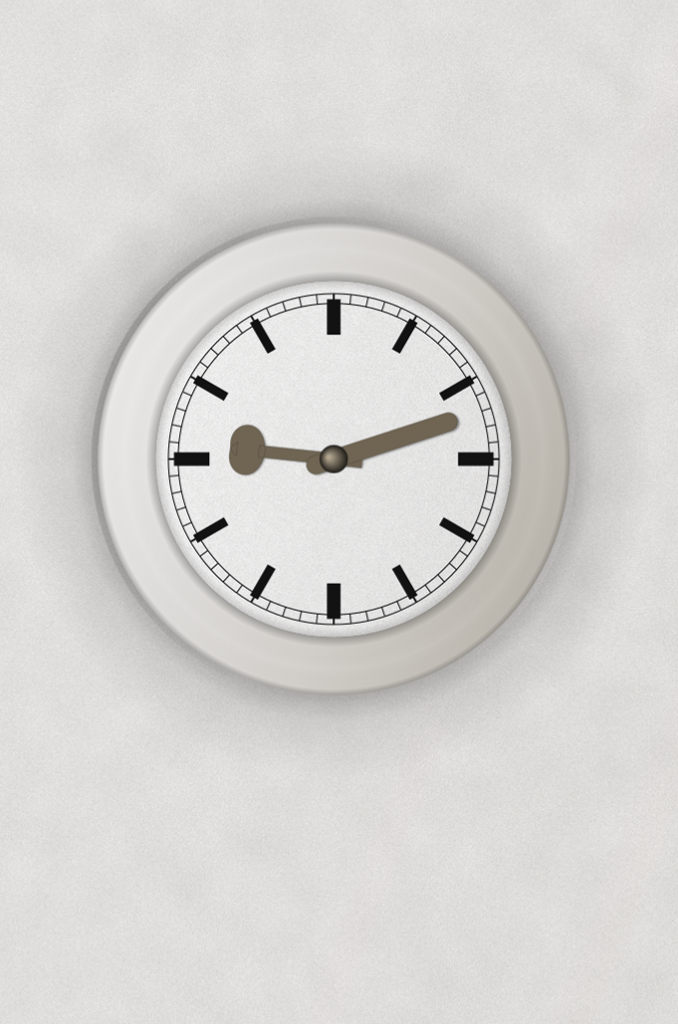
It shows 9:12
